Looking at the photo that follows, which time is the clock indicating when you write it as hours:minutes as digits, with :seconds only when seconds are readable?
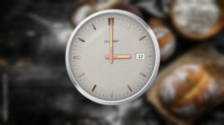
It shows 3:00
